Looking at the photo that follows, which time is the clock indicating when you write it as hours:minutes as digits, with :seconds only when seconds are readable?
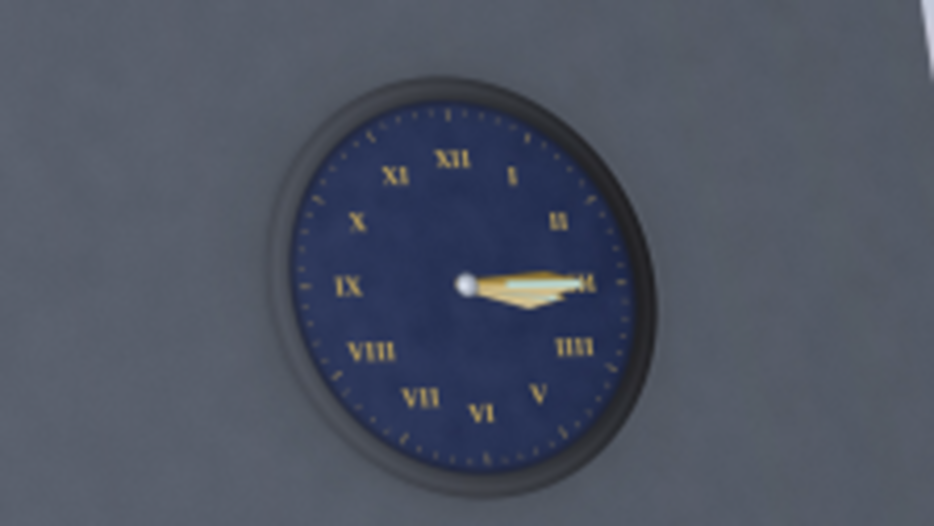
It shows 3:15
